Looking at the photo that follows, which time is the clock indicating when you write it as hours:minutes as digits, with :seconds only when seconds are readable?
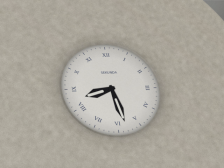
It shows 8:28
